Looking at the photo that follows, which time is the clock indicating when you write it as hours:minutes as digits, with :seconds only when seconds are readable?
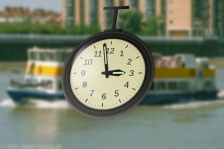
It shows 2:58
